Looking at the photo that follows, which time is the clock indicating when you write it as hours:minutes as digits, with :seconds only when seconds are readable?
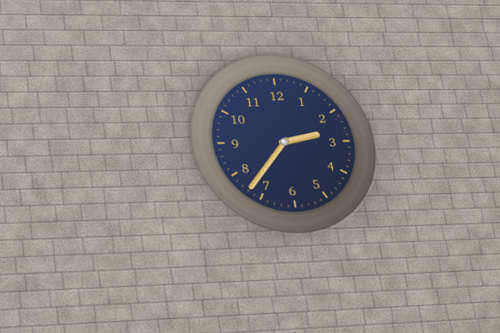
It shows 2:37
